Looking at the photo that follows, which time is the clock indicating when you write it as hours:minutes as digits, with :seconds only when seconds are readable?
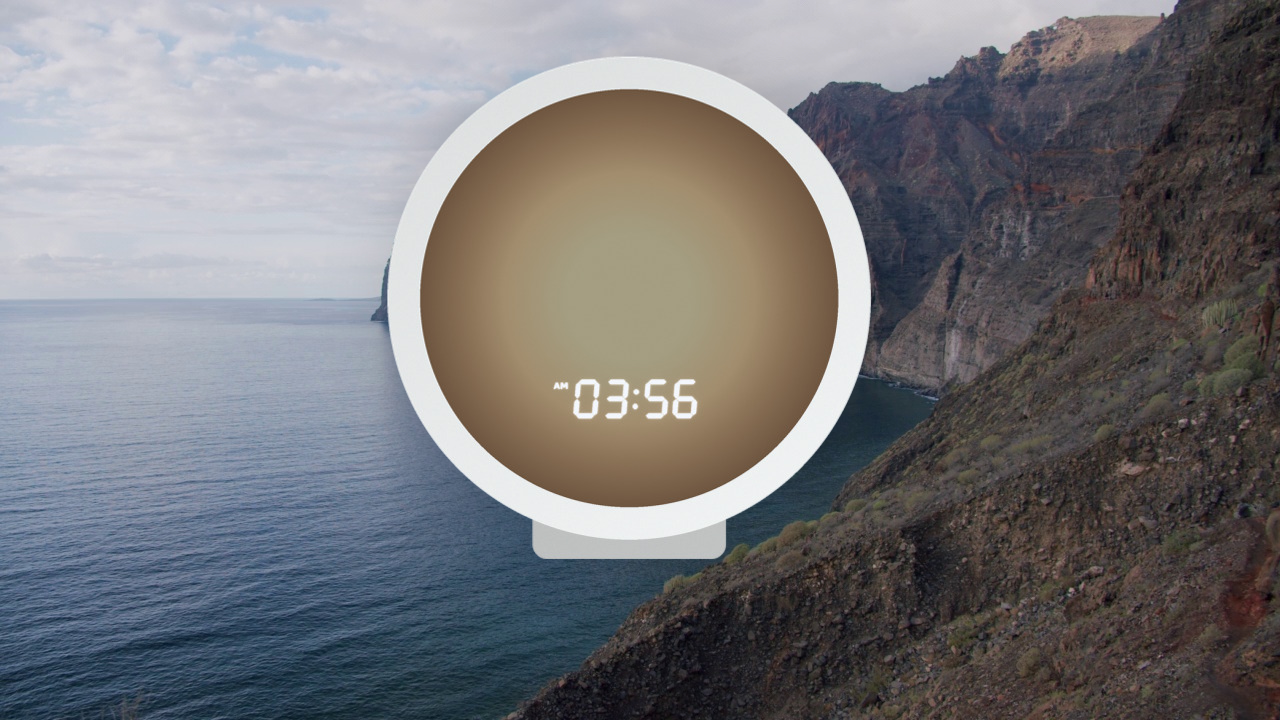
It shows 3:56
